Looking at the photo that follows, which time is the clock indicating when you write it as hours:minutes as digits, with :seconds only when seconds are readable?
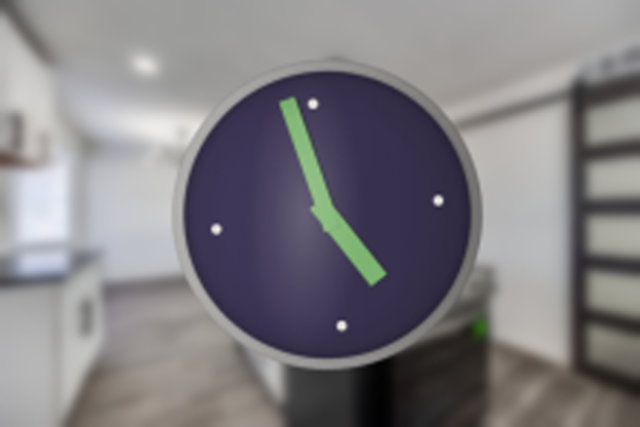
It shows 4:58
